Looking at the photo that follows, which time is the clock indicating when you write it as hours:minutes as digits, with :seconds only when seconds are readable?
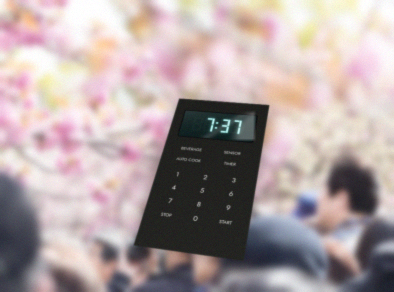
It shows 7:37
